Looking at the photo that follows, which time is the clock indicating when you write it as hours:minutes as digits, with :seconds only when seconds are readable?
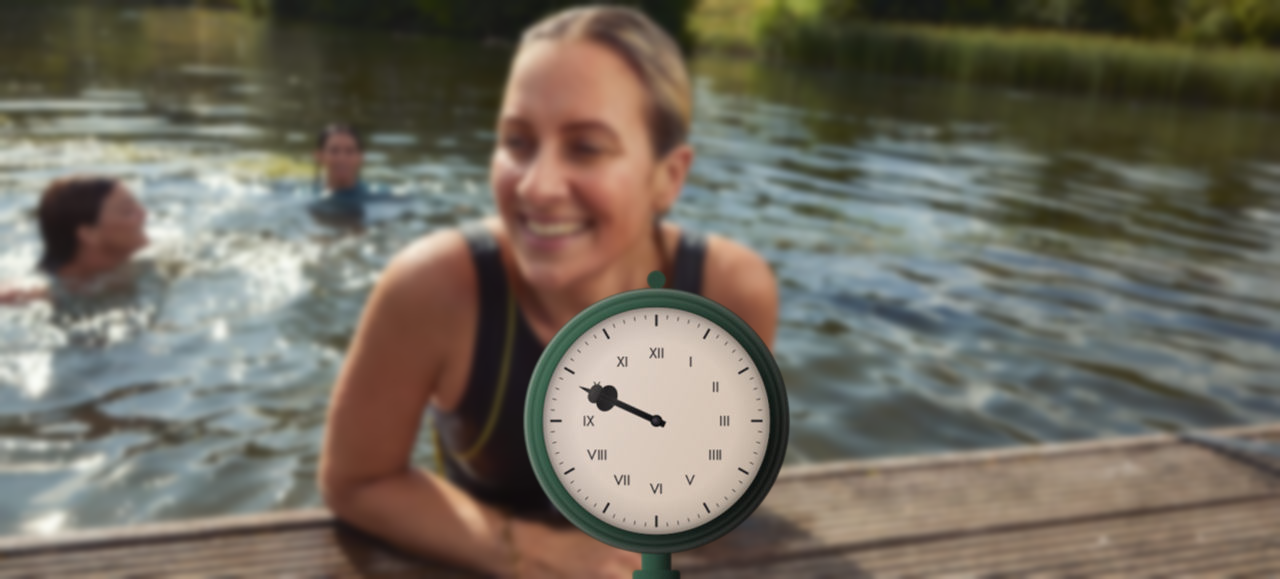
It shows 9:49
